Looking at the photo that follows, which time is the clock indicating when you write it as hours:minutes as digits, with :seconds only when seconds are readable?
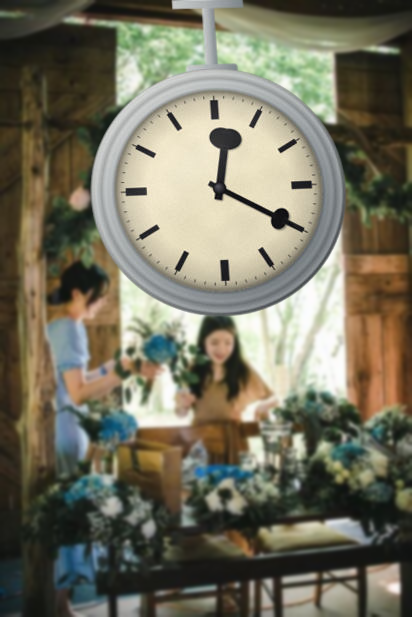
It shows 12:20
